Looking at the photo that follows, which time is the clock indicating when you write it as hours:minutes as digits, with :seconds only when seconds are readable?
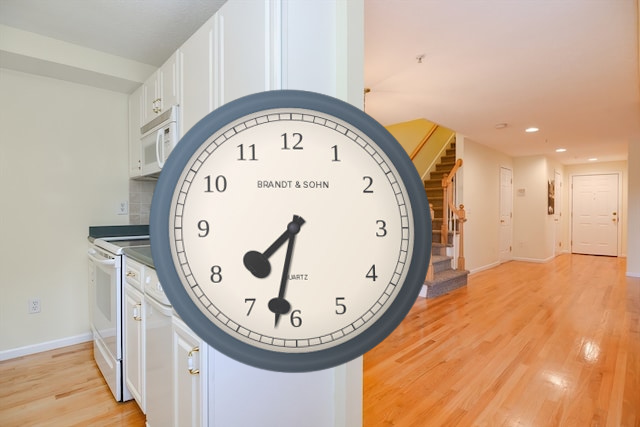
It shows 7:32
